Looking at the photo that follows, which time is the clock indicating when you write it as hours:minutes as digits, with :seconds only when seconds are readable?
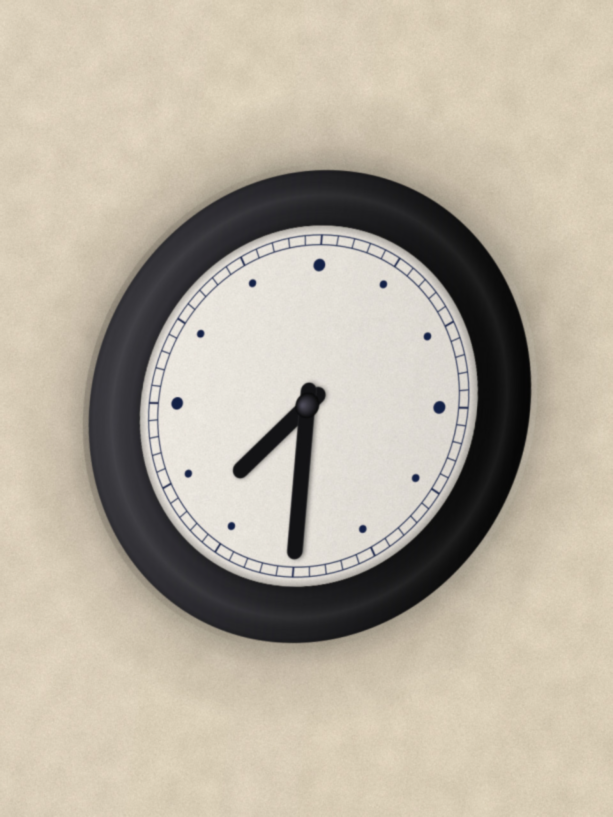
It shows 7:30
